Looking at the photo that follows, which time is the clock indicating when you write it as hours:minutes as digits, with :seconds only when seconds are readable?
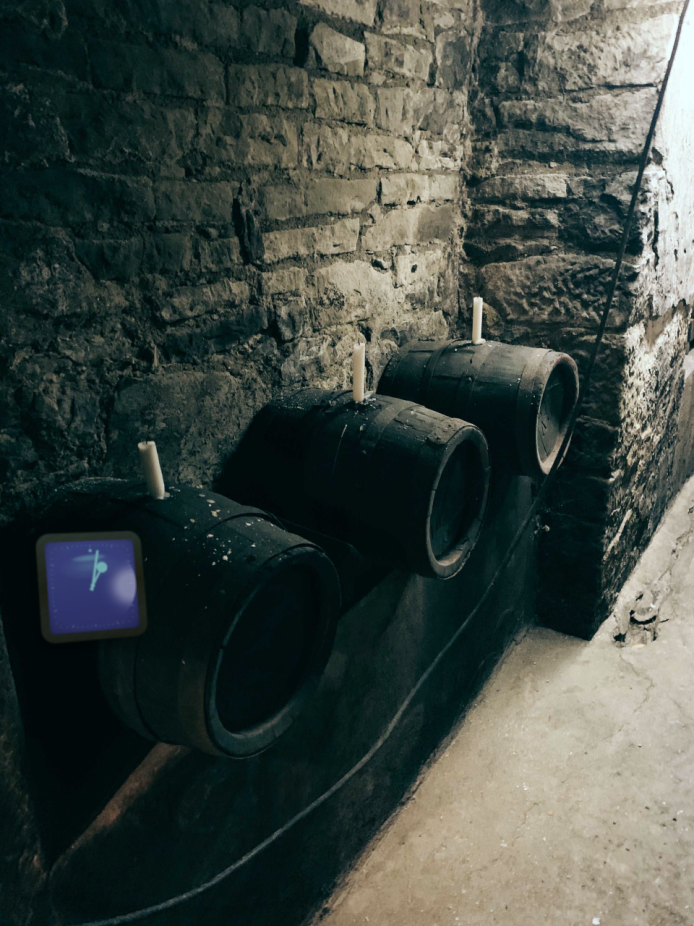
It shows 1:02
